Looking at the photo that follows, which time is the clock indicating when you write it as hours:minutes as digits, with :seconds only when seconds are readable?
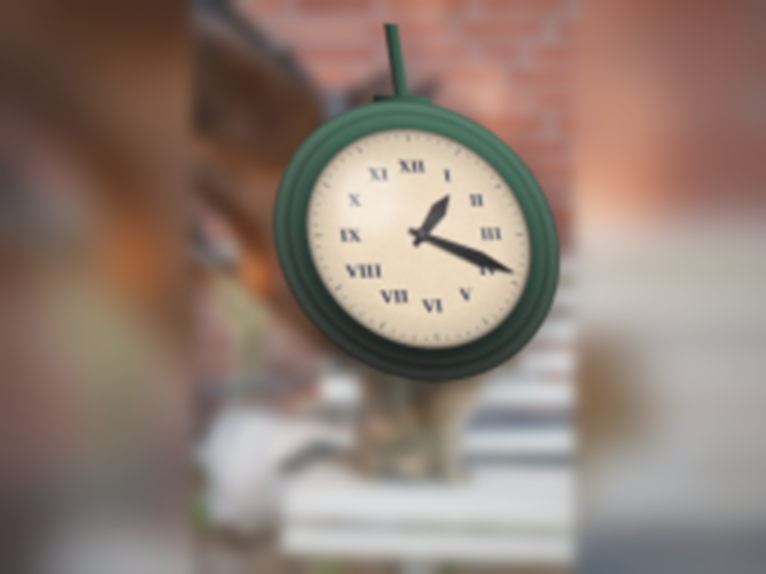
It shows 1:19
